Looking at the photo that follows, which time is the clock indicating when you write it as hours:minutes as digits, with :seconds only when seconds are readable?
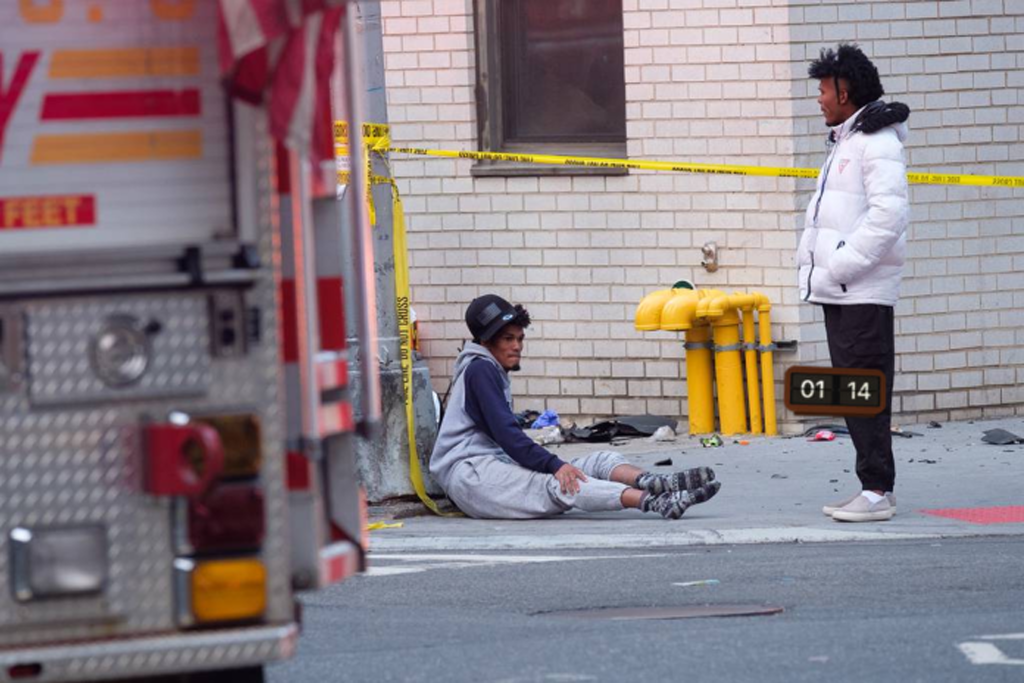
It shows 1:14
